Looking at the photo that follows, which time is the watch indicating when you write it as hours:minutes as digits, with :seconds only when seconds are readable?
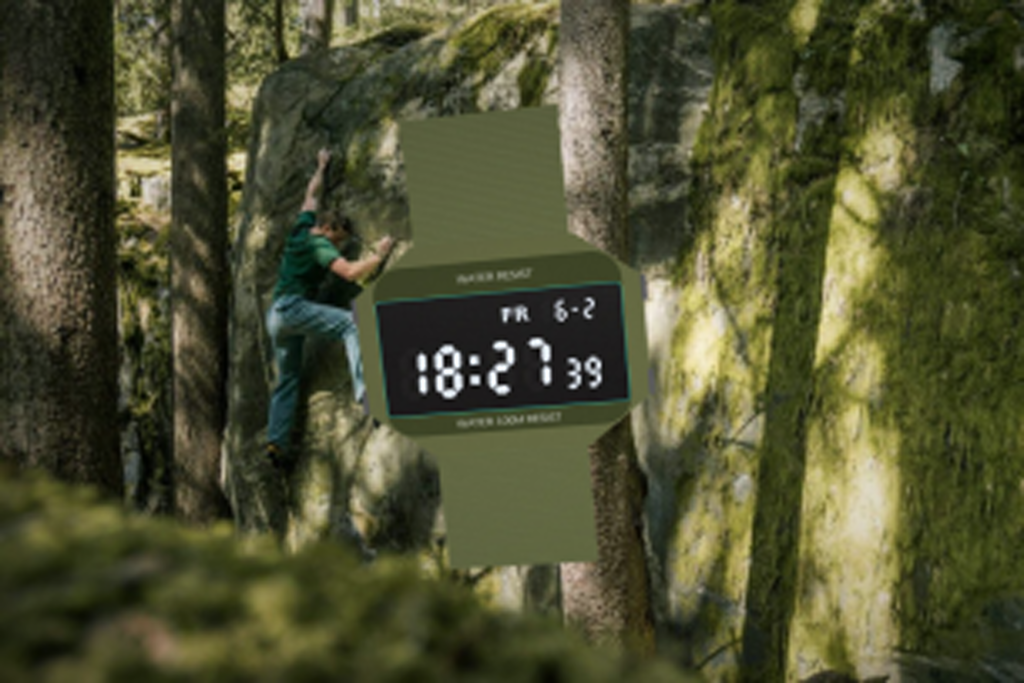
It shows 18:27:39
